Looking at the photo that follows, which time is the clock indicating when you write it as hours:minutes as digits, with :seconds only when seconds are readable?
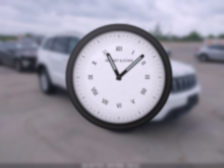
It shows 11:08
